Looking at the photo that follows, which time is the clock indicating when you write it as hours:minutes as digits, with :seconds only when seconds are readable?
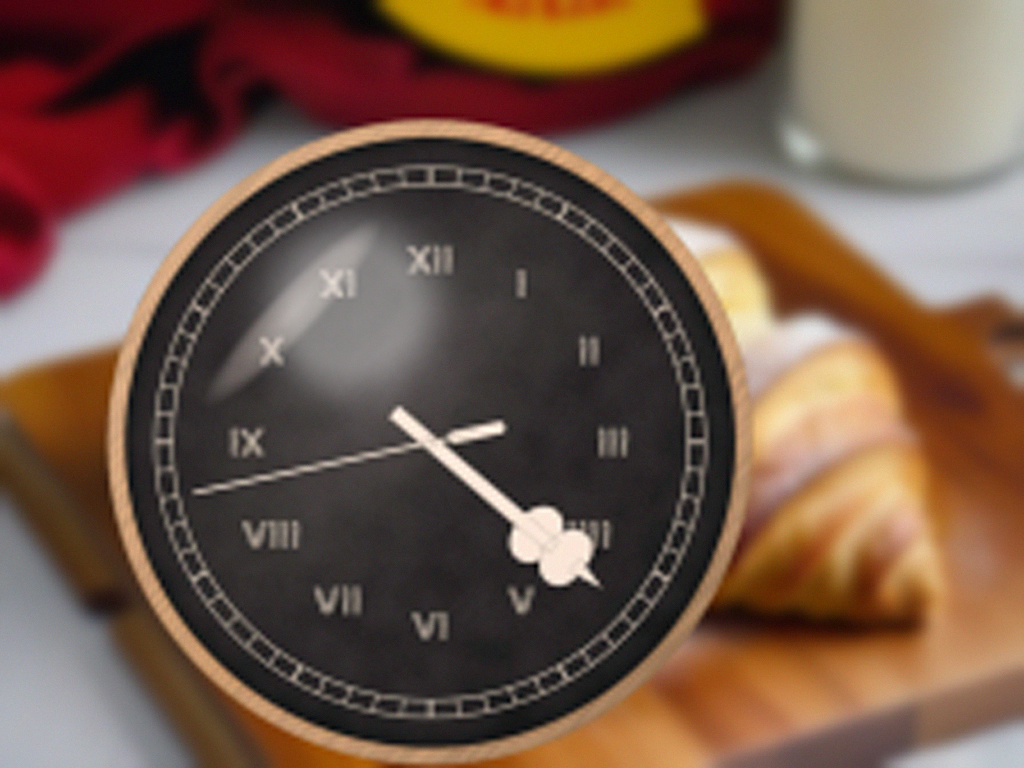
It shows 4:21:43
